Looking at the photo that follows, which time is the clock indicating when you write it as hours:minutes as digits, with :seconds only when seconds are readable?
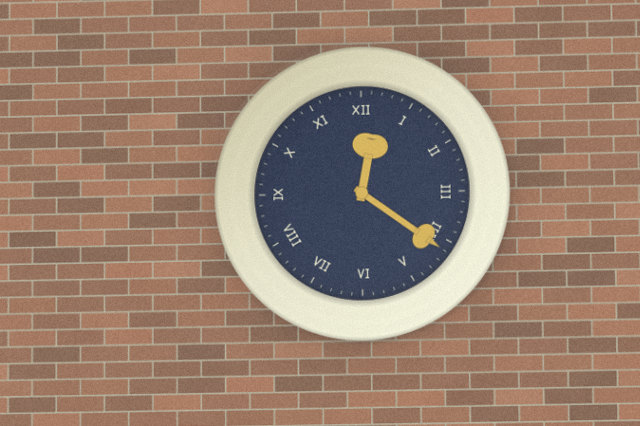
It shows 12:21
